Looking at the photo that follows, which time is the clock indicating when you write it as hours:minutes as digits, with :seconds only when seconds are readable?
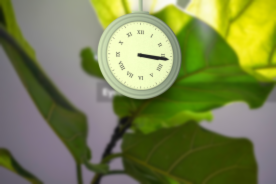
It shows 3:16
